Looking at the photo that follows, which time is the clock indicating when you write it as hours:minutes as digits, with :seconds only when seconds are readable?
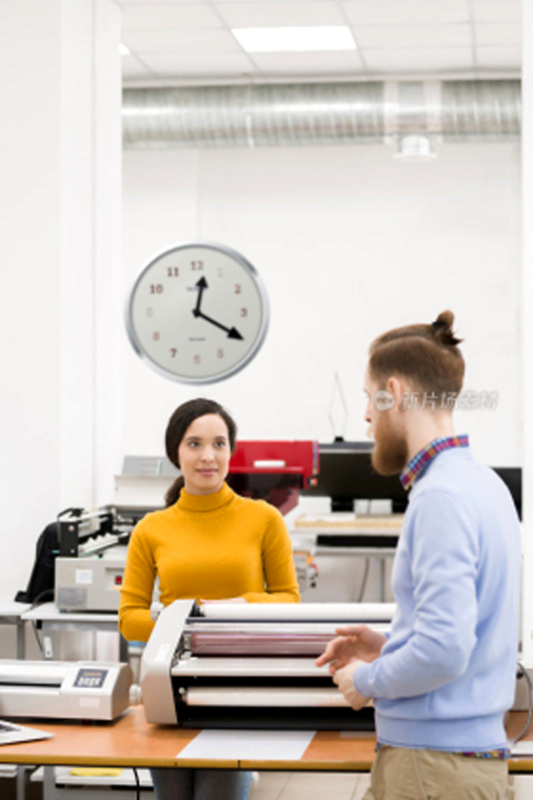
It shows 12:20
